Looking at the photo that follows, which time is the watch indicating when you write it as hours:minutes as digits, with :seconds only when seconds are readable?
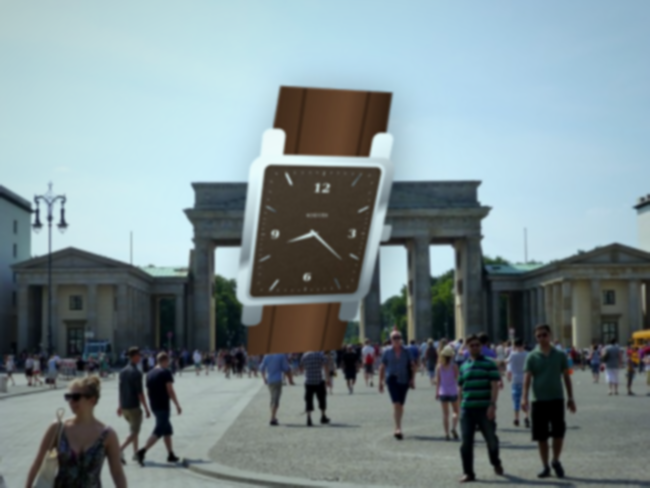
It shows 8:22
